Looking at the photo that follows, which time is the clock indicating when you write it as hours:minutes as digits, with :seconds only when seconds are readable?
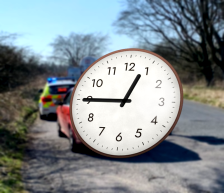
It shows 12:45
